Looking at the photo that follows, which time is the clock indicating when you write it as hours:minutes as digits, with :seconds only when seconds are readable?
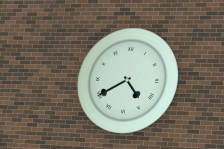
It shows 4:40
